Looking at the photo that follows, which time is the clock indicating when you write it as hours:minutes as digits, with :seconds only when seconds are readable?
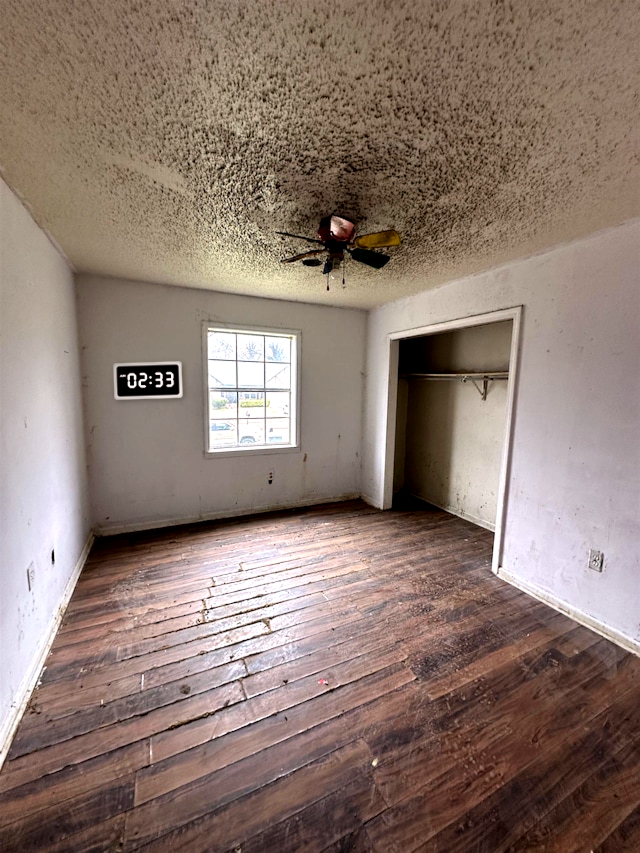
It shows 2:33
